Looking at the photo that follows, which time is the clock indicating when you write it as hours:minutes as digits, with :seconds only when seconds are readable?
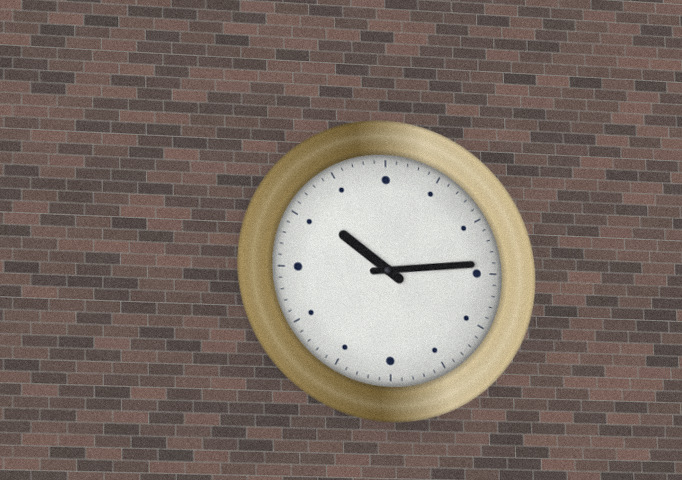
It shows 10:14
